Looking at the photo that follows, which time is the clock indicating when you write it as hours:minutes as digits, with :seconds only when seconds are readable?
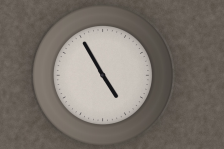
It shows 4:55
